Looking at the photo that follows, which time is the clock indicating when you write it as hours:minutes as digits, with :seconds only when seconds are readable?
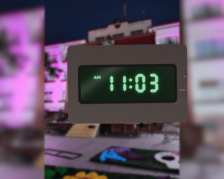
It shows 11:03
